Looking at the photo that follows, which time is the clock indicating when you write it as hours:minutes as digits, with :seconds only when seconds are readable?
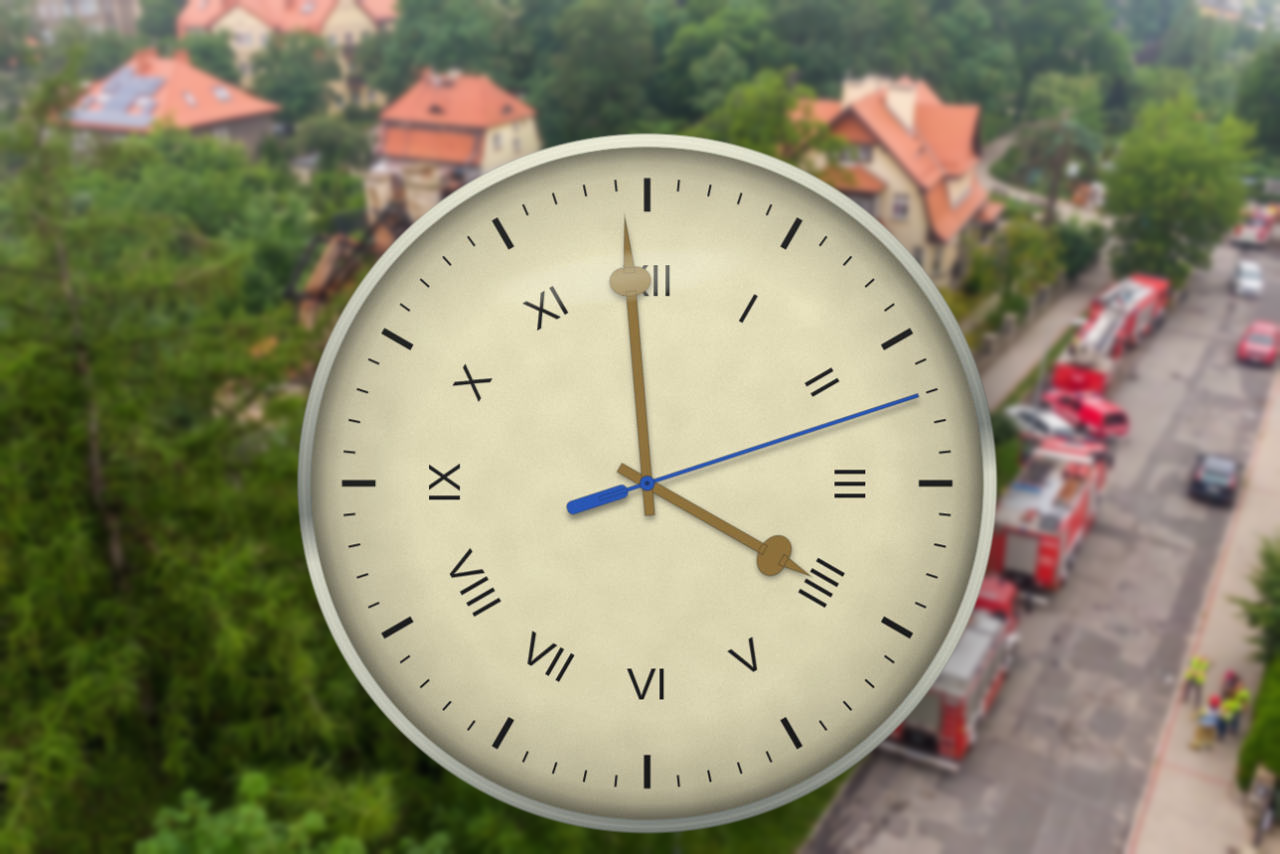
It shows 3:59:12
